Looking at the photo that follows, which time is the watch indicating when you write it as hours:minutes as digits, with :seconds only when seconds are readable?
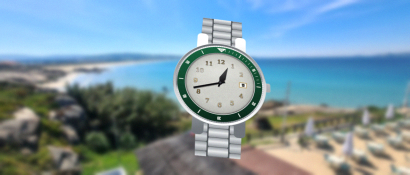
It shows 12:42
